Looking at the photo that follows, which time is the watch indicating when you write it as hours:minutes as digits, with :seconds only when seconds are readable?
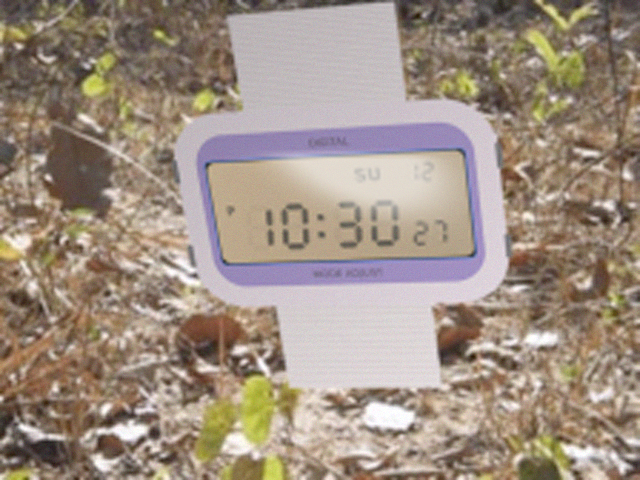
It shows 10:30:27
